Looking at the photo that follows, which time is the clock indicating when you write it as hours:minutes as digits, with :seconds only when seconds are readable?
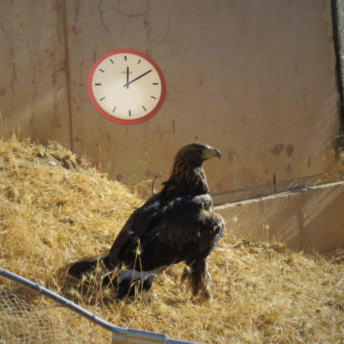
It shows 12:10
